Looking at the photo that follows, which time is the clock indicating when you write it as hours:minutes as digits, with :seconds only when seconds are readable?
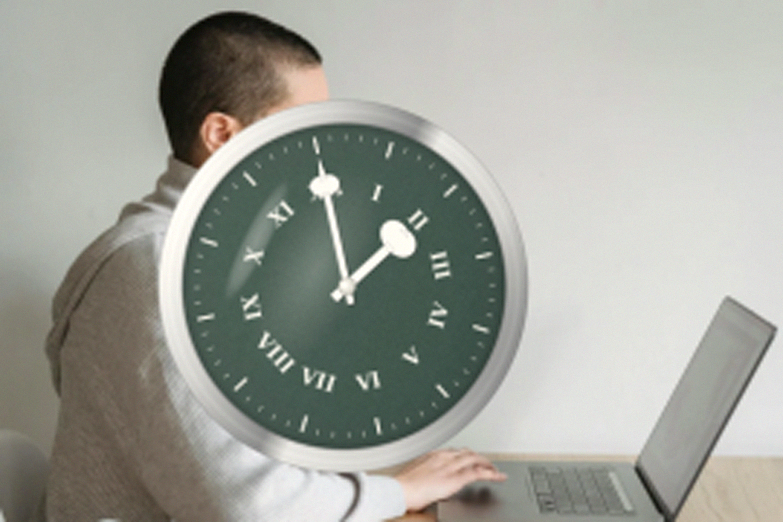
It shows 2:00
